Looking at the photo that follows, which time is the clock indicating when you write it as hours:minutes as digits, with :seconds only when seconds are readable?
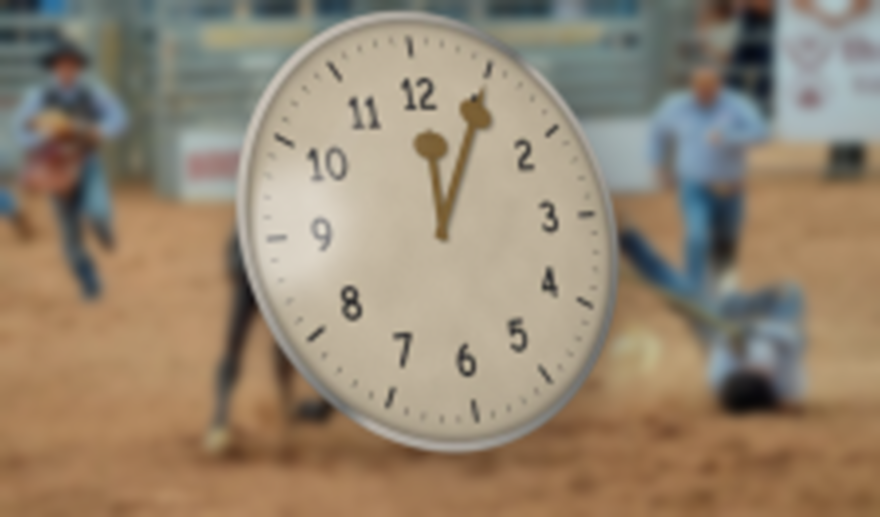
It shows 12:05
